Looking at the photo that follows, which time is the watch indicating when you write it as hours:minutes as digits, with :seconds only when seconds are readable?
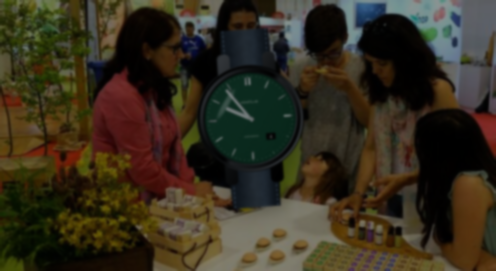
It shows 9:54
